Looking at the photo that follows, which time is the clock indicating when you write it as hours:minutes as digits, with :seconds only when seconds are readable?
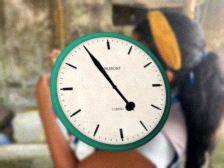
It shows 4:55
